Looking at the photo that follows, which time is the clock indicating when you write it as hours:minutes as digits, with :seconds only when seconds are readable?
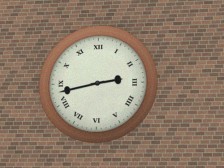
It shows 2:43
